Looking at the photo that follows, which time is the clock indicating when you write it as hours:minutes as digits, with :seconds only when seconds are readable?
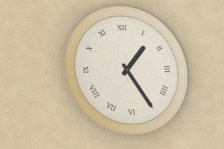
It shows 1:25
